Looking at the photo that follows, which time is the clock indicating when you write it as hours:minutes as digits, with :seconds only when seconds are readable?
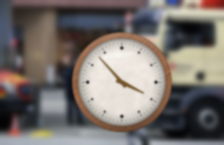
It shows 3:53
